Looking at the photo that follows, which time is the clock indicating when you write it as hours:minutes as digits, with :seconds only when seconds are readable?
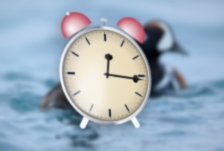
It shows 12:16
